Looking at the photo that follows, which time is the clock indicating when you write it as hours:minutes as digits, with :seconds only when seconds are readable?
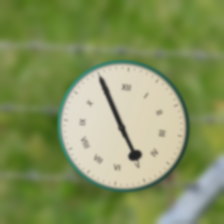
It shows 4:55
